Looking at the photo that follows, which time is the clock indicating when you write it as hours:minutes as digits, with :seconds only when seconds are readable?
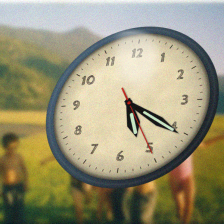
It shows 5:20:25
